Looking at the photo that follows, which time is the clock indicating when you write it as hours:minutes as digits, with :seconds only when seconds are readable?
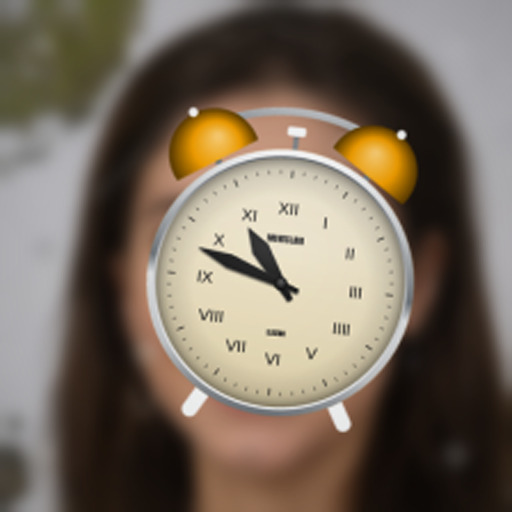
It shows 10:48
